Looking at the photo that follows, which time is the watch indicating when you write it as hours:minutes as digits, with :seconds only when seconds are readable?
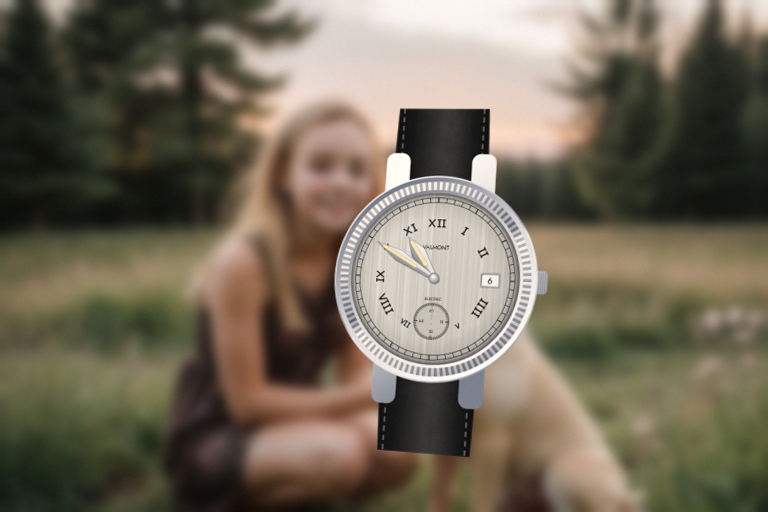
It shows 10:50
